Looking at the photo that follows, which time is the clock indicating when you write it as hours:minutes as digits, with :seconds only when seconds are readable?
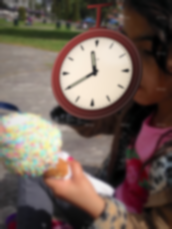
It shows 11:40
